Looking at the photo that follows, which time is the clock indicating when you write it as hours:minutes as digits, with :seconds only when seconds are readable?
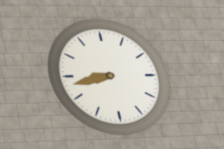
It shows 8:43
